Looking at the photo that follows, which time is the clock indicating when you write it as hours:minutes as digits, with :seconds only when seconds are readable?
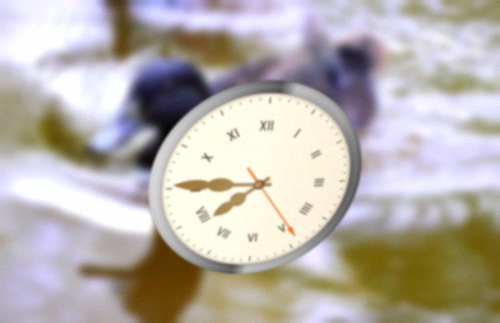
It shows 7:45:24
